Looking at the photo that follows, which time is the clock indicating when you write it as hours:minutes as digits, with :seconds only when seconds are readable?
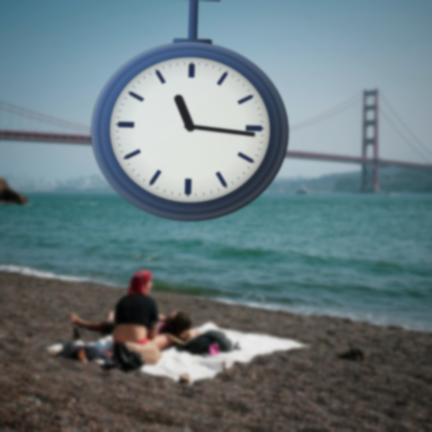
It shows 11:16
